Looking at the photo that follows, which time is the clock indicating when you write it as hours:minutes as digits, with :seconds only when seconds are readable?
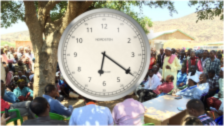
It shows 6:21
